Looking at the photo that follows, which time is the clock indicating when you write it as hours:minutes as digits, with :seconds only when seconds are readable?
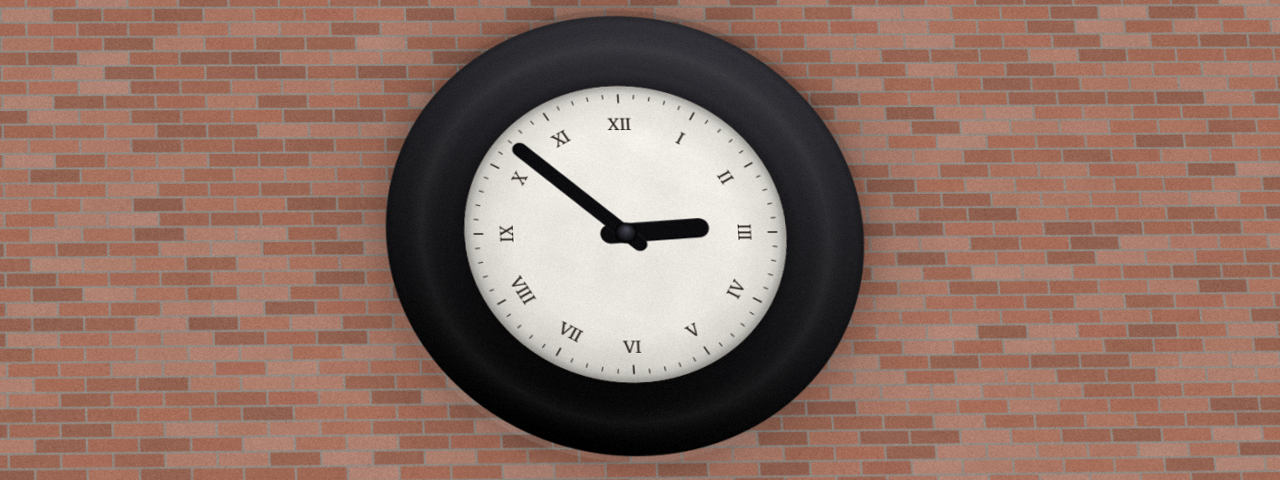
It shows 2:52
